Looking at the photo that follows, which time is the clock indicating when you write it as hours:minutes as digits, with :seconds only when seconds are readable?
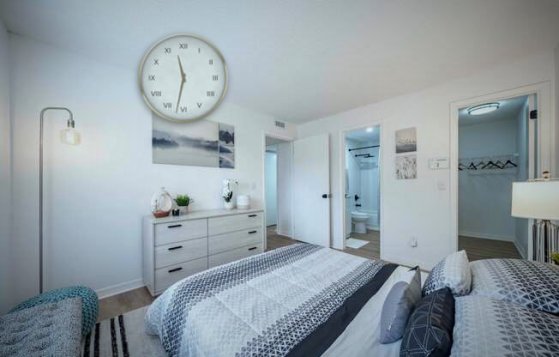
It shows 11:32
